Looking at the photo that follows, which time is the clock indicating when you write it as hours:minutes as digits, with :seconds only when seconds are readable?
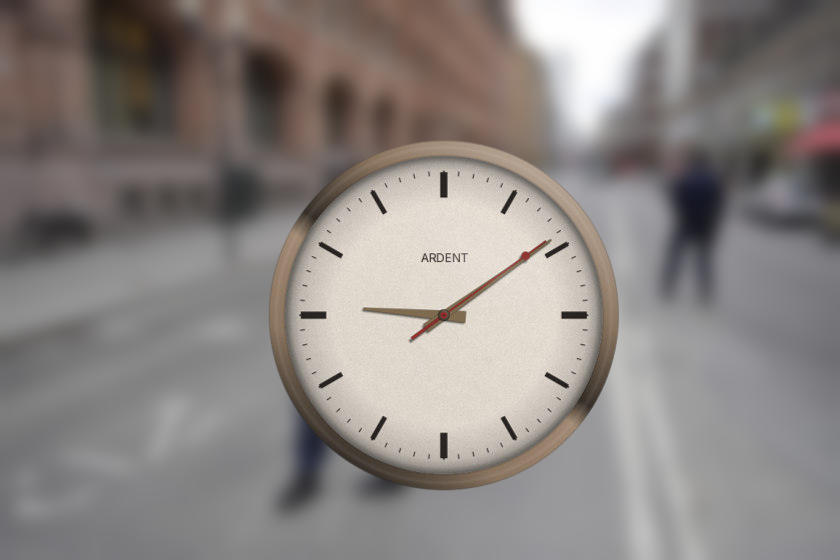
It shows 9:09:09
